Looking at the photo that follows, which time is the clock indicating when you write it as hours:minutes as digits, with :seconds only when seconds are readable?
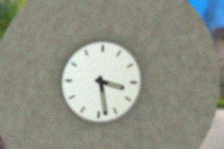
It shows 3:28
